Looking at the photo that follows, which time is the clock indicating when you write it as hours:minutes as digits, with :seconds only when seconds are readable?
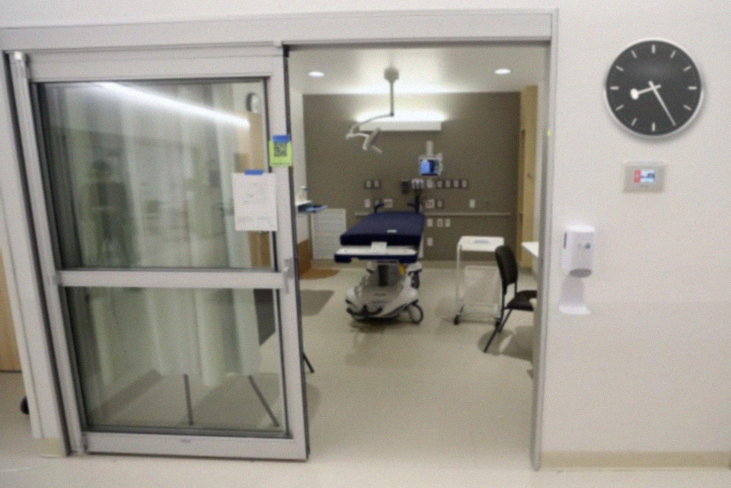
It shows 8:25
